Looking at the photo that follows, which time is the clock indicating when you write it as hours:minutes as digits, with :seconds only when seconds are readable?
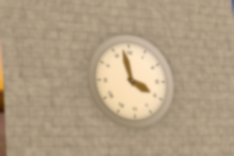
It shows 3:58
